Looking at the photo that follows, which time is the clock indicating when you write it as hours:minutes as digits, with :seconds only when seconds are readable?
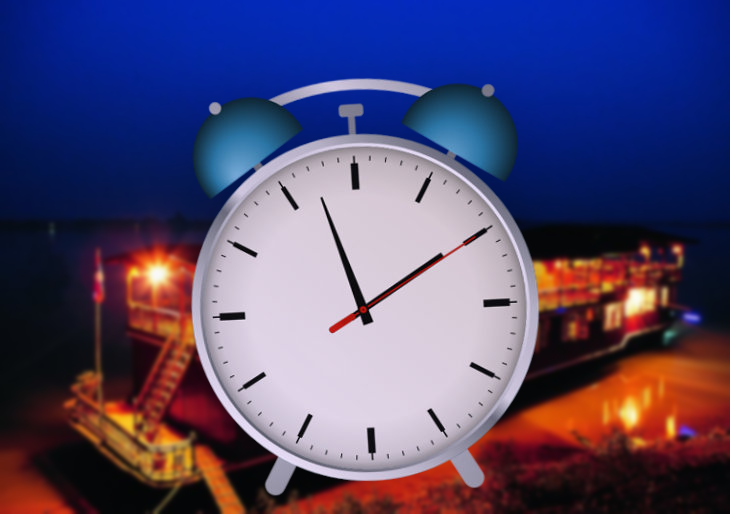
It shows 1:57:10
